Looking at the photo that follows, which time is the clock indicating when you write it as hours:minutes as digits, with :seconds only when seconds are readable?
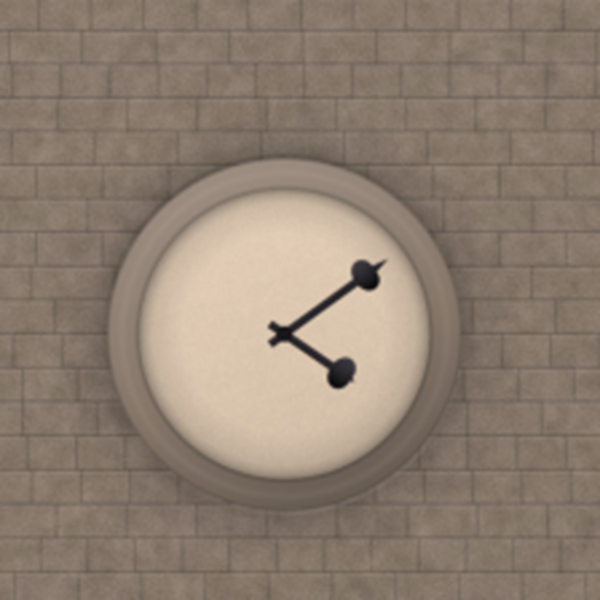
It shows 4:09
